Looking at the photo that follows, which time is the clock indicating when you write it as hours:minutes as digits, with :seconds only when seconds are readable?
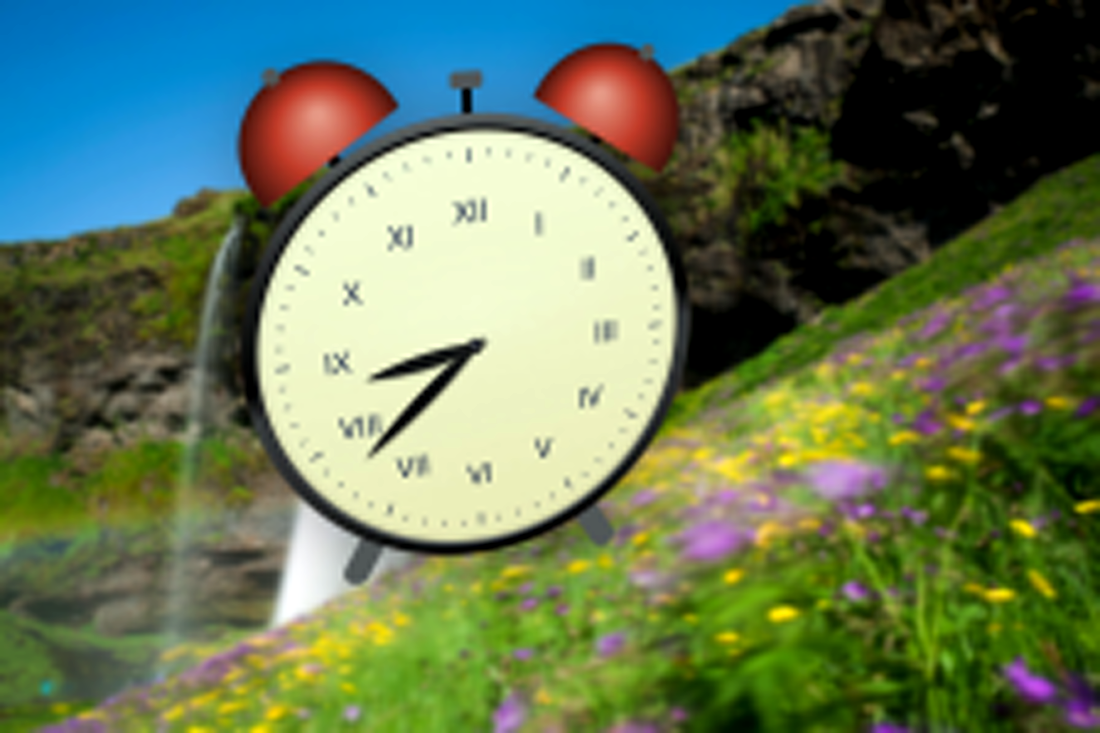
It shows 8:38
